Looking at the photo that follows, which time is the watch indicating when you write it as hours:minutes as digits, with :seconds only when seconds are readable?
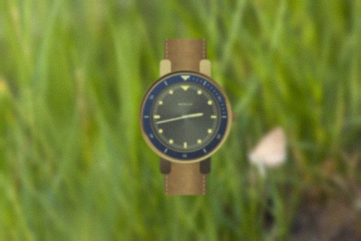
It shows 2:43
